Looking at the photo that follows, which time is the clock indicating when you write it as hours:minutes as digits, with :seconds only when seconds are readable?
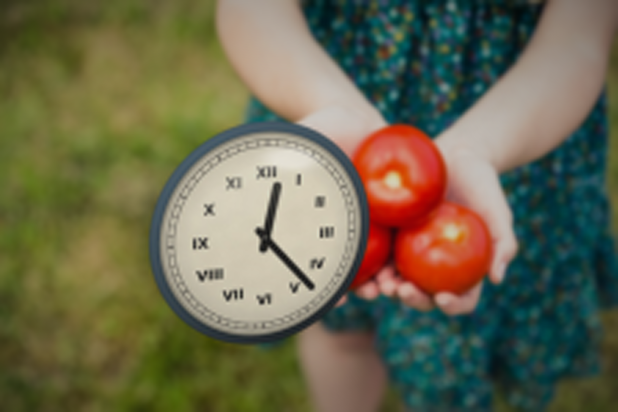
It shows 12:23
